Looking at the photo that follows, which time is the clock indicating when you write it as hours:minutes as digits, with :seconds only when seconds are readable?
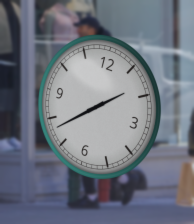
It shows 1:38
